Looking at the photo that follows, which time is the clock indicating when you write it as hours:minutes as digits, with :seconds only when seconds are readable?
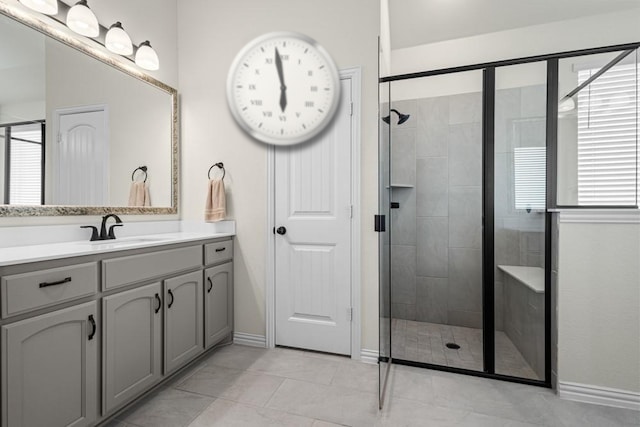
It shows 5:58
